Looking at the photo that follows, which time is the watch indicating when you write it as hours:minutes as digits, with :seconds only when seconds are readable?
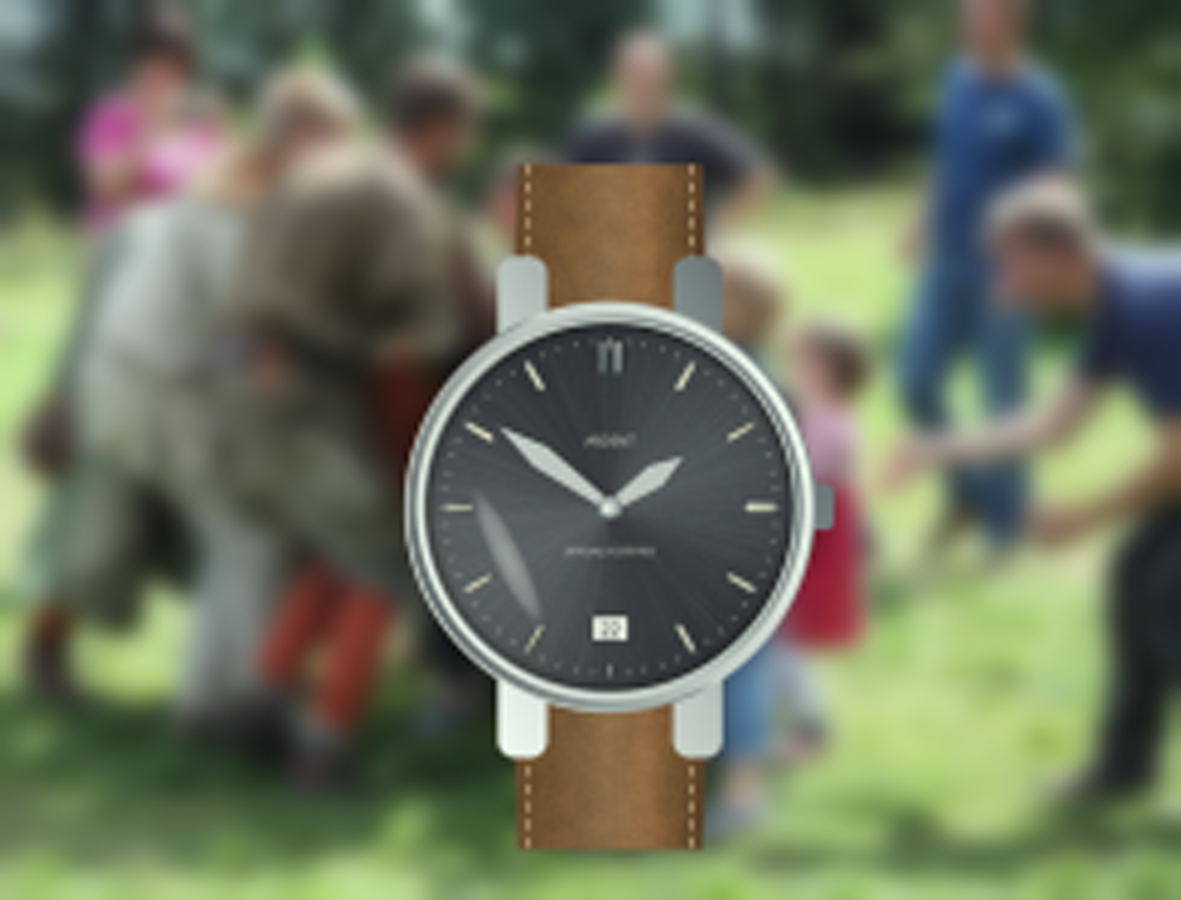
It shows 1:51
